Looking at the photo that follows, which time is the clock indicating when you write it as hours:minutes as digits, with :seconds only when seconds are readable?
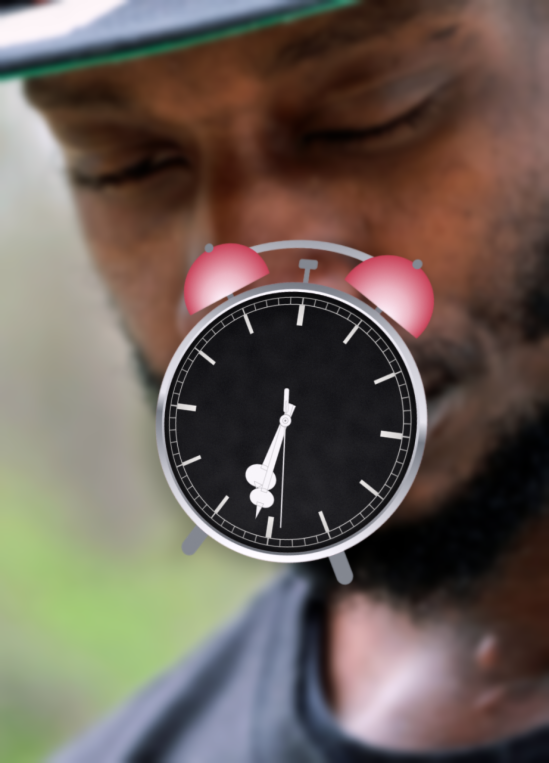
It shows 6:31:29
